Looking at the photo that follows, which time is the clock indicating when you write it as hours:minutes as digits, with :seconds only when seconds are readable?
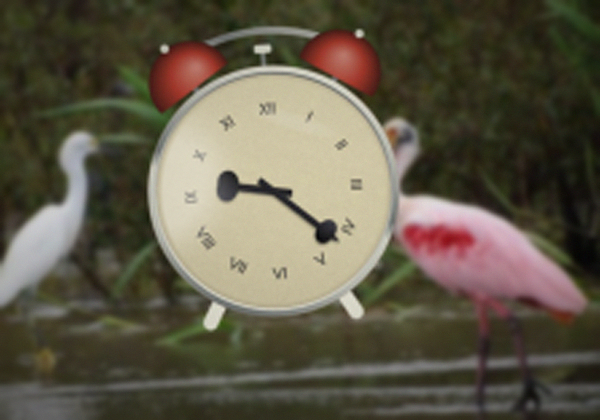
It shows 9:22
